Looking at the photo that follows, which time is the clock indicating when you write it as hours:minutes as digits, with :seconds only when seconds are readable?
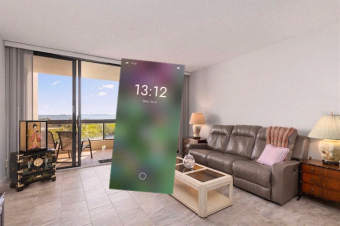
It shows 13:12
